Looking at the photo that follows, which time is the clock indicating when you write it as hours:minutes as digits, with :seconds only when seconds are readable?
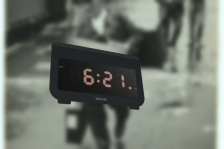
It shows 6:21
